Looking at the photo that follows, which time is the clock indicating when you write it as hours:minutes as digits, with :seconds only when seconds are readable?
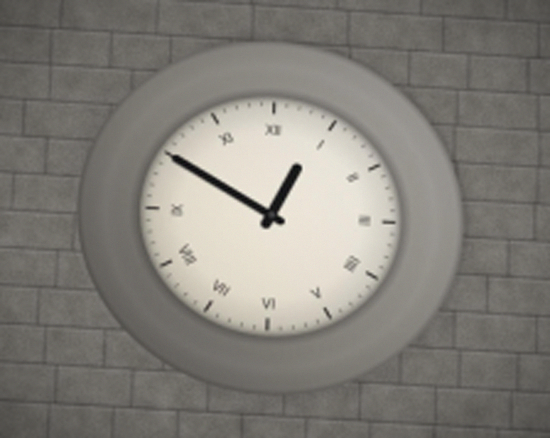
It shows 12:50
